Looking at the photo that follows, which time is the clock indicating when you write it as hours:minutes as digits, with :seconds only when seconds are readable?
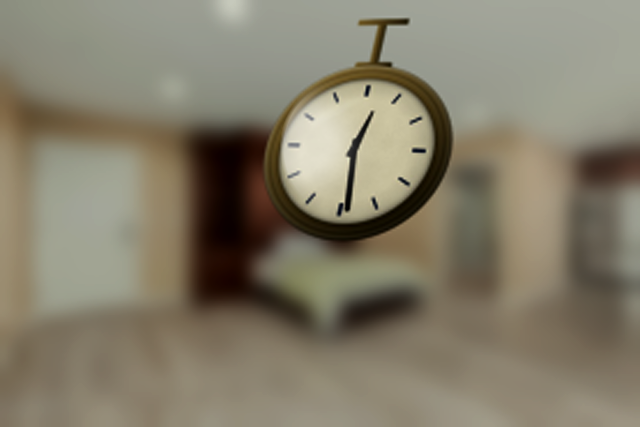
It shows 12:29
